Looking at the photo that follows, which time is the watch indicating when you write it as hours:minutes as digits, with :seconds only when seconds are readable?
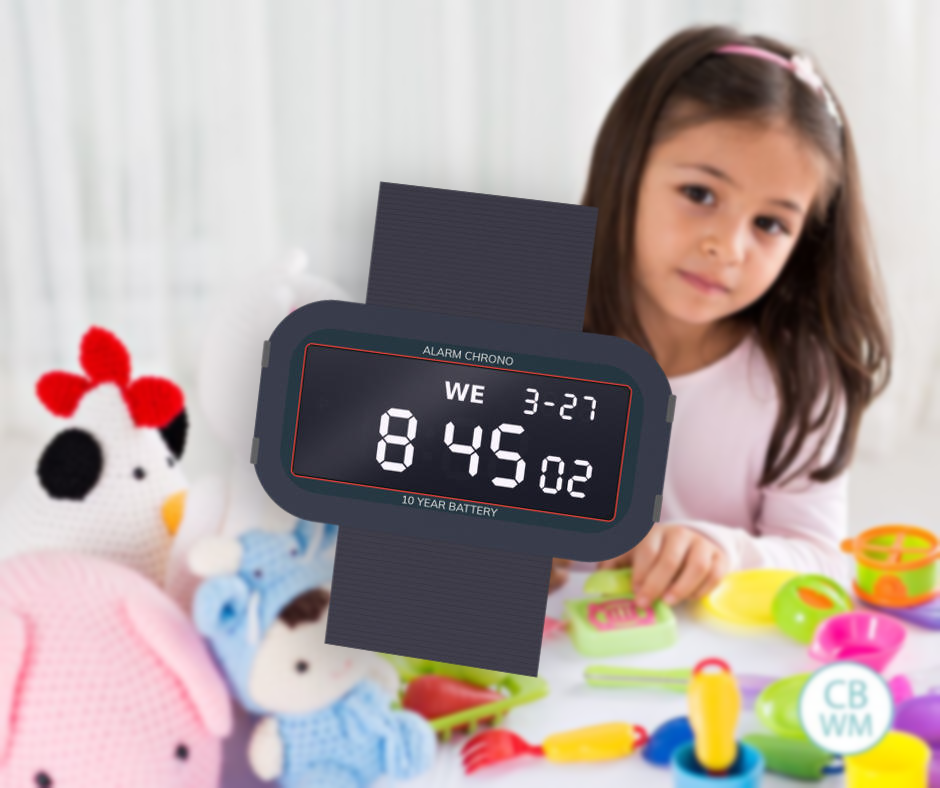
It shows 8:45:02
